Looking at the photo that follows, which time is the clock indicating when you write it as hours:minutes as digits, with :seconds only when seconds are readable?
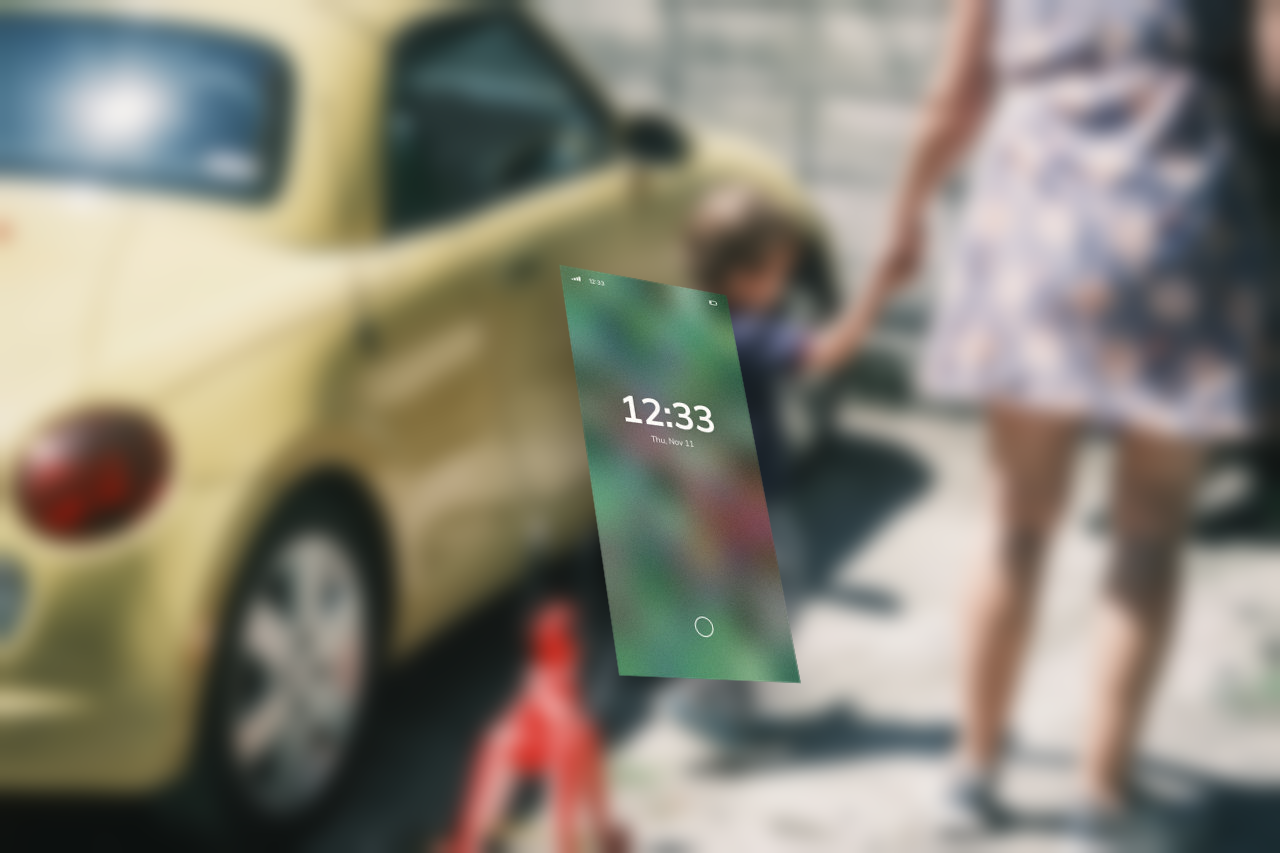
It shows 12:33
